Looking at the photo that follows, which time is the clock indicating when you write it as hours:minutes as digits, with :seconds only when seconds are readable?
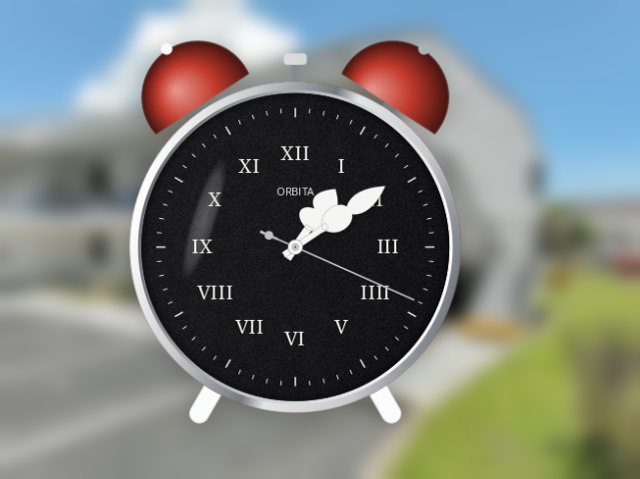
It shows 1:09:19
